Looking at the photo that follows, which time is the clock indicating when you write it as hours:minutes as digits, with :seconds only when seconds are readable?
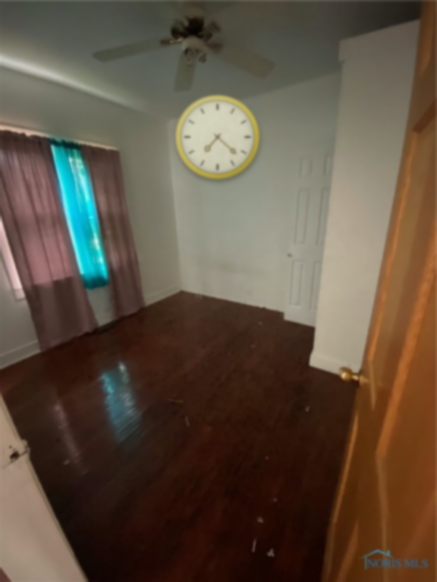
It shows 7:22
